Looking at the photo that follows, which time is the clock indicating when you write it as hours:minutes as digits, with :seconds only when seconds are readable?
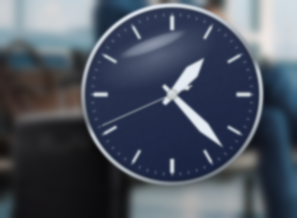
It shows 1:22:41
